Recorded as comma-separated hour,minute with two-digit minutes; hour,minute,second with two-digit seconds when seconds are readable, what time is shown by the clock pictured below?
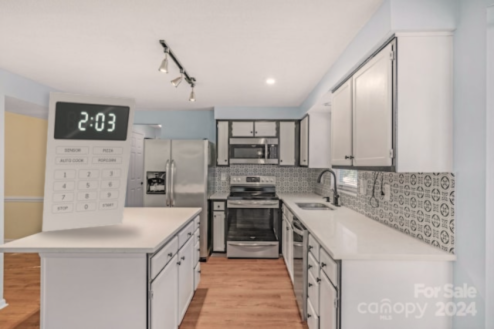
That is 2,03
